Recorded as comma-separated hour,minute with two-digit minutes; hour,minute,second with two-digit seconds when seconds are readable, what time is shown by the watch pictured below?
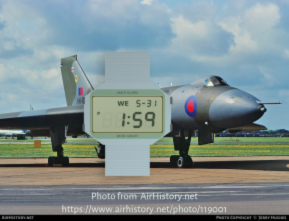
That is 1,59
